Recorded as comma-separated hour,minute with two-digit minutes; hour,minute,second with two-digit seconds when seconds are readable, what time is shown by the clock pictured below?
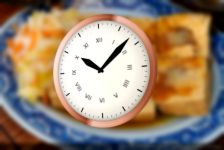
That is 10,08
